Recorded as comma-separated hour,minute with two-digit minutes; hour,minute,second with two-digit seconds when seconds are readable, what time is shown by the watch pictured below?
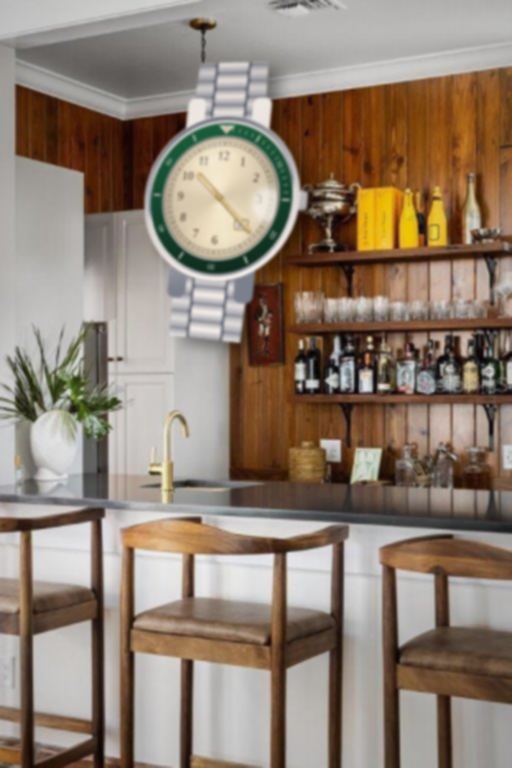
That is 10,22
